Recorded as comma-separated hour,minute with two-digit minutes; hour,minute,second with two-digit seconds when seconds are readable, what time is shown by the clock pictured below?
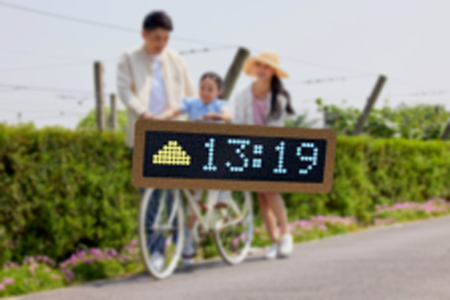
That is 13,19
